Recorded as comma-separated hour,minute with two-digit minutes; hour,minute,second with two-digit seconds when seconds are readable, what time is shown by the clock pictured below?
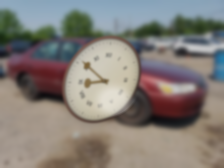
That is 8,51
